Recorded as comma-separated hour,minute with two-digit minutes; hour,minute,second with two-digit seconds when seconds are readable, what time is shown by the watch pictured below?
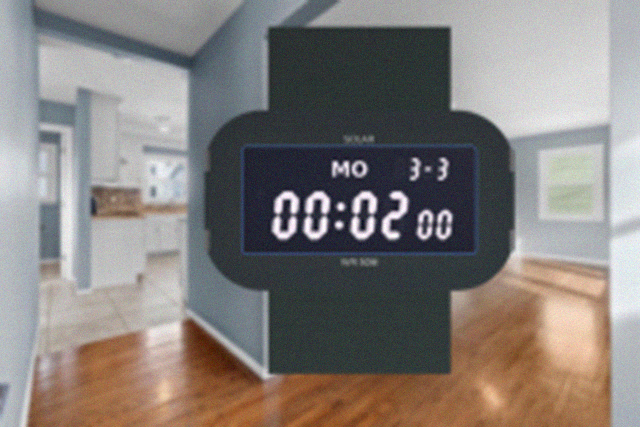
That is 0,02,00
